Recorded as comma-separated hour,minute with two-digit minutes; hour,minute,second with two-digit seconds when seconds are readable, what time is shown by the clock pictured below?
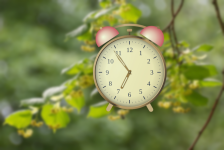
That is 6,54
